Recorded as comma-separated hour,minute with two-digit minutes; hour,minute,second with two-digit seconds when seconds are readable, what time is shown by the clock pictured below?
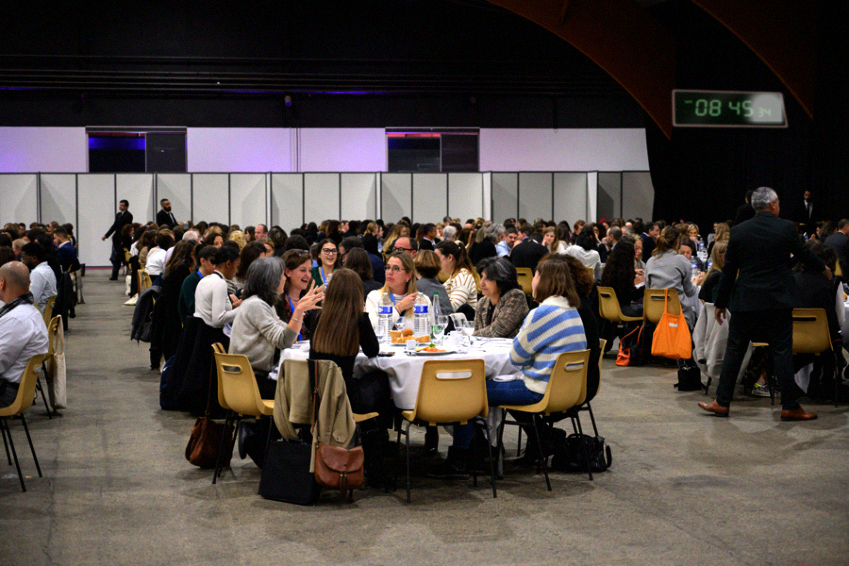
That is 8,45
